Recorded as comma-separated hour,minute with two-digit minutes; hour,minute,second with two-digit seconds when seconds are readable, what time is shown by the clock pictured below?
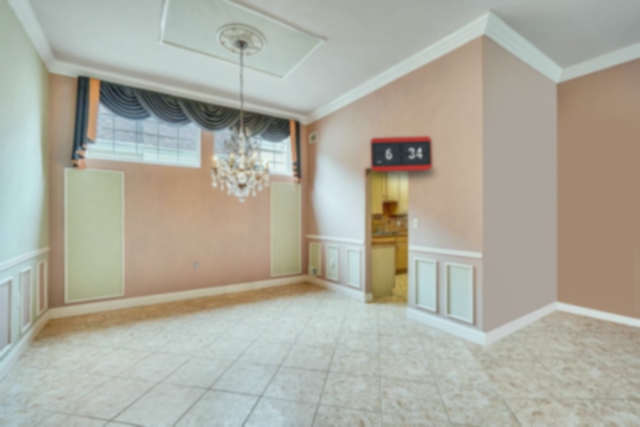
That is 6,34
